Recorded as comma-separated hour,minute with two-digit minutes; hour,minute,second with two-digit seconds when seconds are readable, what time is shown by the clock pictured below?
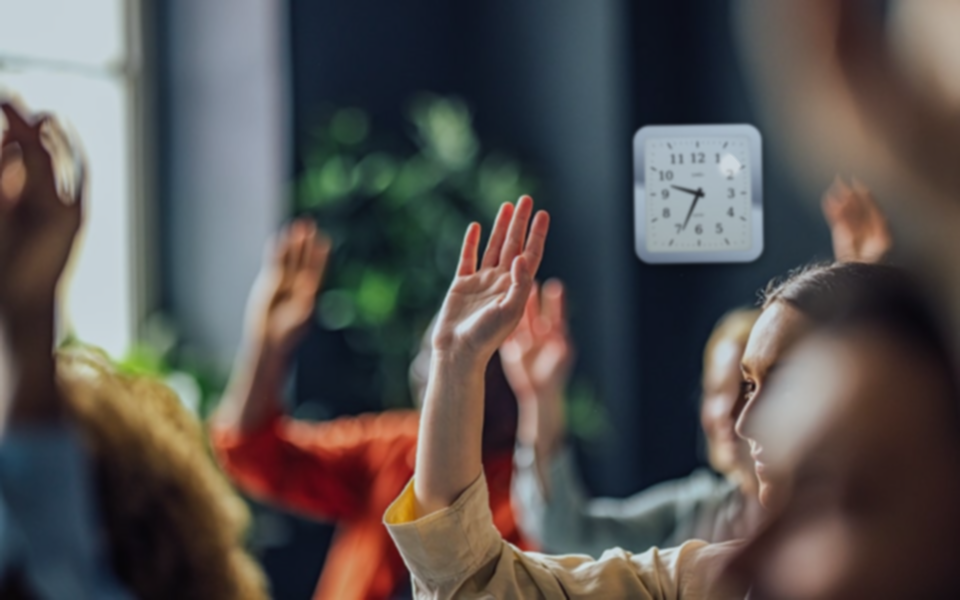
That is 9,34
